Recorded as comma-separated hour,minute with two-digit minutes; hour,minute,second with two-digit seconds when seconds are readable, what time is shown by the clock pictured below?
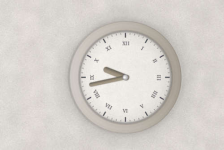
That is 9,43
